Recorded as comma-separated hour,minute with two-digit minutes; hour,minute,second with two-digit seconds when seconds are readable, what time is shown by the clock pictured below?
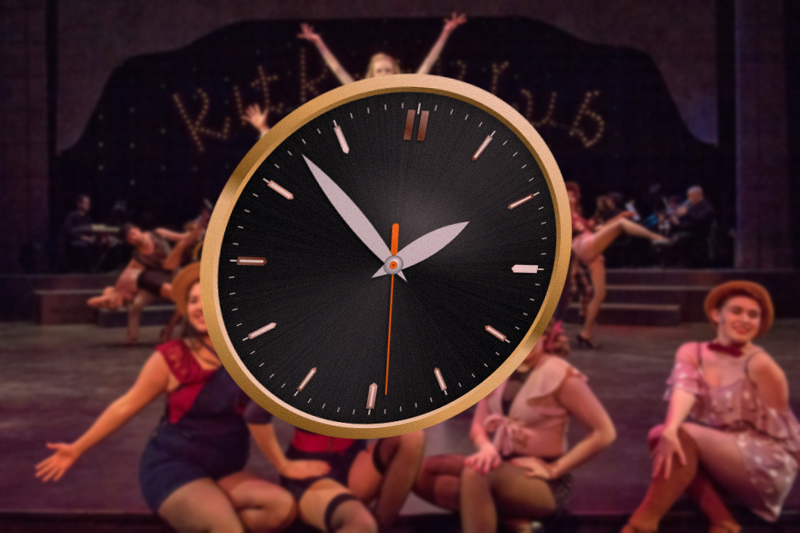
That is 1,52,29
